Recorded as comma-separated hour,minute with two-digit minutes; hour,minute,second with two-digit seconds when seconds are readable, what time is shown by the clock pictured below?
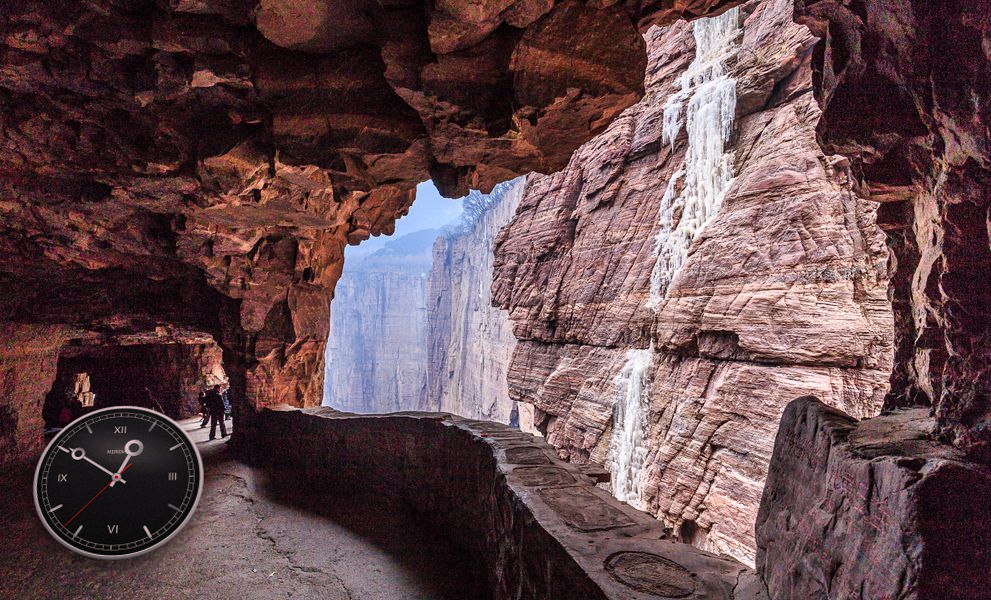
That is 12,50,37
